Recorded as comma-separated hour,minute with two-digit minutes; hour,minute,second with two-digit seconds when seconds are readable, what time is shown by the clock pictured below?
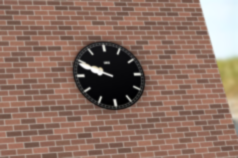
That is 9,49
